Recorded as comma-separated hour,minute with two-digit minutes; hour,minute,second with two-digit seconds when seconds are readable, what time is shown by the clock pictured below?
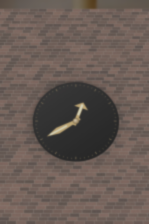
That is 12,40
